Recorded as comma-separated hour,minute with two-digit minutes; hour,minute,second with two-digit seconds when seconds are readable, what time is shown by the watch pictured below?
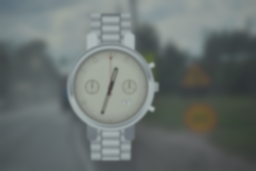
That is 12,33
